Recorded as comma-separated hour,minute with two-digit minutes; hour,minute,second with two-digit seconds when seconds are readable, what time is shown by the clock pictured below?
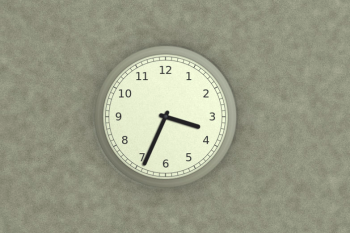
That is 3,34
